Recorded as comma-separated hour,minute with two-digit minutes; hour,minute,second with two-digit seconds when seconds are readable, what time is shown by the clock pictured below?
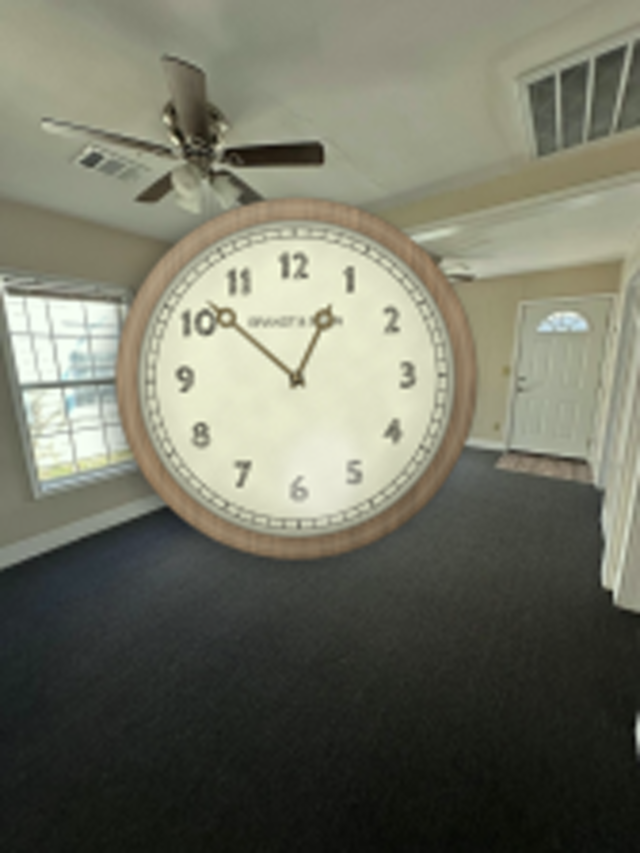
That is 12,52
